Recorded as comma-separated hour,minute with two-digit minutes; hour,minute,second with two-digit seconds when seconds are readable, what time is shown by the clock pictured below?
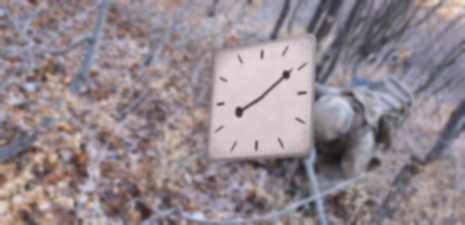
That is 8,09
